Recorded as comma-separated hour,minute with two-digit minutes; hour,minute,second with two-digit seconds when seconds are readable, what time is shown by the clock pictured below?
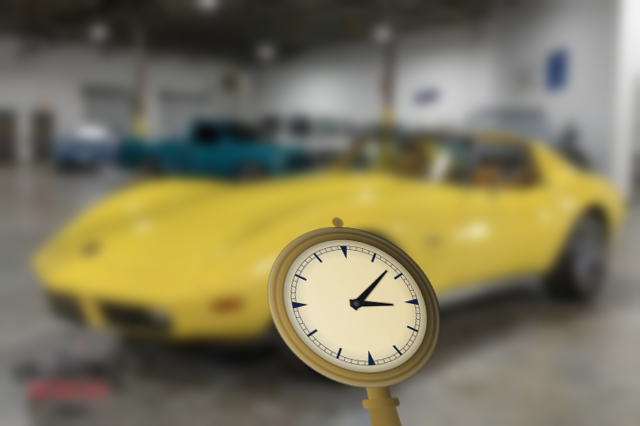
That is 3,08
